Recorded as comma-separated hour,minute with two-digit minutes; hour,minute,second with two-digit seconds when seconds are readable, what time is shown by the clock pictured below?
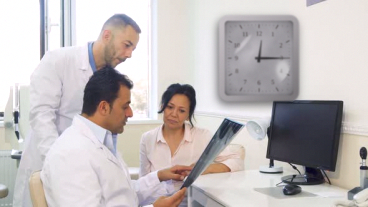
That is 12,15
